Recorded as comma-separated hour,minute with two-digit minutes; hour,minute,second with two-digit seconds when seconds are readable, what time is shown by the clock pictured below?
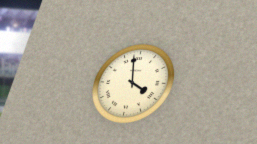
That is 3,58
